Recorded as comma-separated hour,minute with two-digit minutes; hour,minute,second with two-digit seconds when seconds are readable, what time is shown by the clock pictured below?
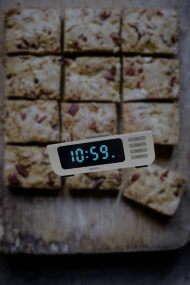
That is 10,59
